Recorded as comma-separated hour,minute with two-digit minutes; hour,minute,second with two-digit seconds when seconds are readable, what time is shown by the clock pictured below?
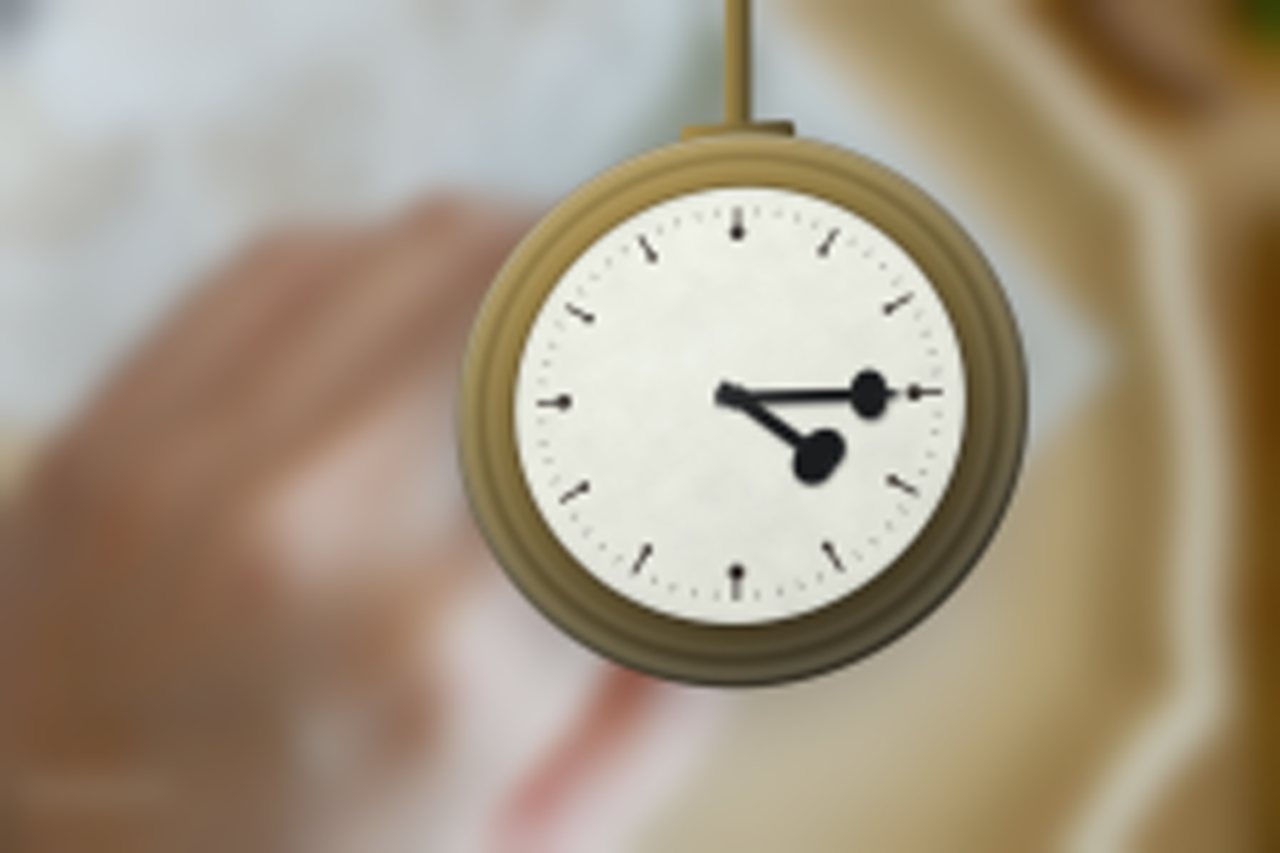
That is 4,15
